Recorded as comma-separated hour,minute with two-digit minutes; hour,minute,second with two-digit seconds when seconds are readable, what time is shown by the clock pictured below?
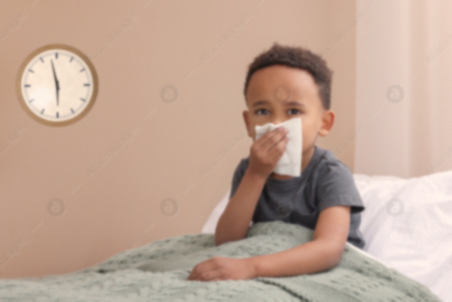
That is 5,58
